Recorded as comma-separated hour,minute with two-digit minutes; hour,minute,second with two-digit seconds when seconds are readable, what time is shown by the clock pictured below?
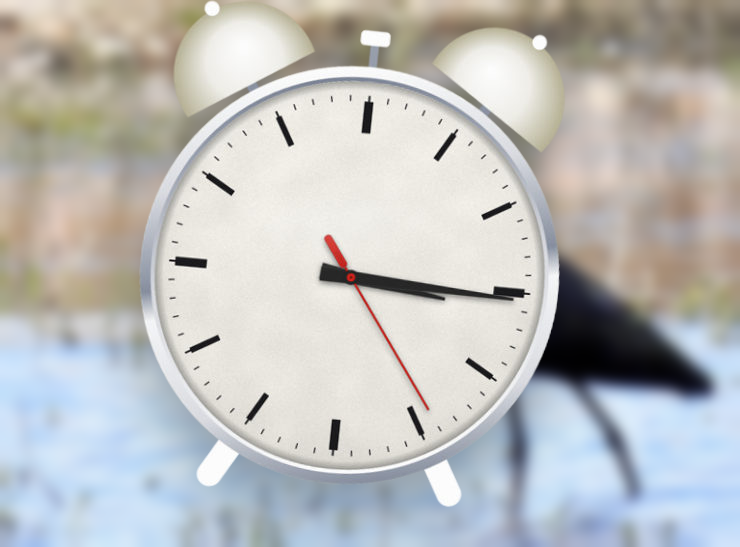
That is 3,15,24
